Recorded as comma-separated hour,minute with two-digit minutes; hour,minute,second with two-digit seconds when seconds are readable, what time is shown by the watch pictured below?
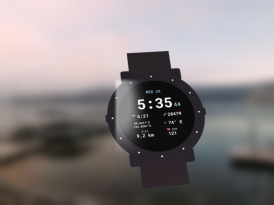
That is 5,35
